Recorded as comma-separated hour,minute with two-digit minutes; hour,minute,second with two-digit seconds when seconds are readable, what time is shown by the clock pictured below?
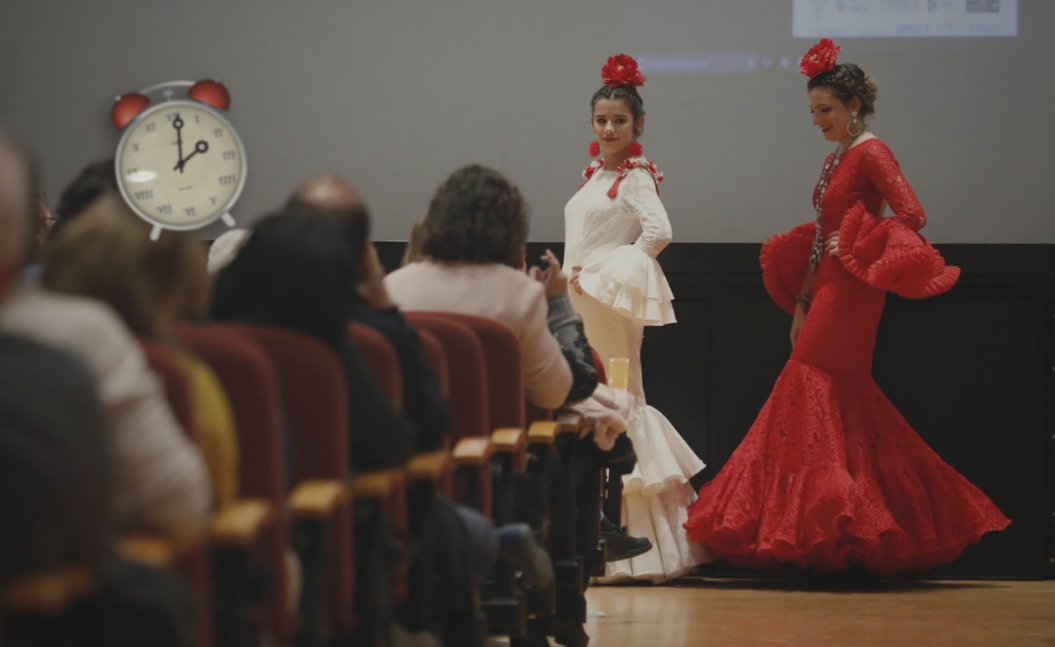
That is 2,01
